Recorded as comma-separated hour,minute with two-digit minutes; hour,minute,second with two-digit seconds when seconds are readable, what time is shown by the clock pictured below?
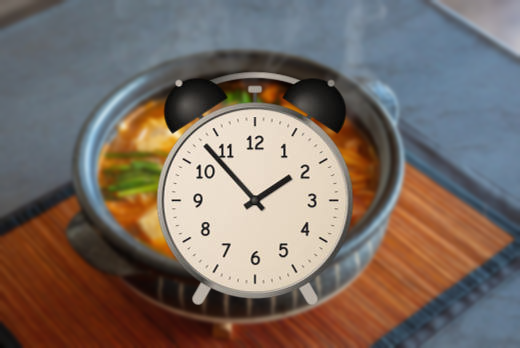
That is 1,53
